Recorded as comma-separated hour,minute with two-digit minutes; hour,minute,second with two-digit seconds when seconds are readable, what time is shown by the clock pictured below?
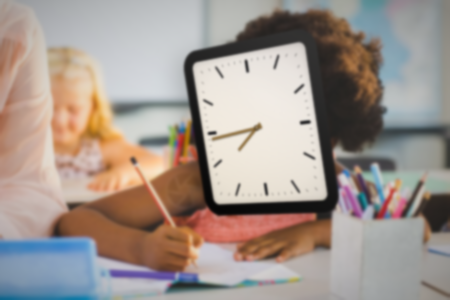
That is 7,44
